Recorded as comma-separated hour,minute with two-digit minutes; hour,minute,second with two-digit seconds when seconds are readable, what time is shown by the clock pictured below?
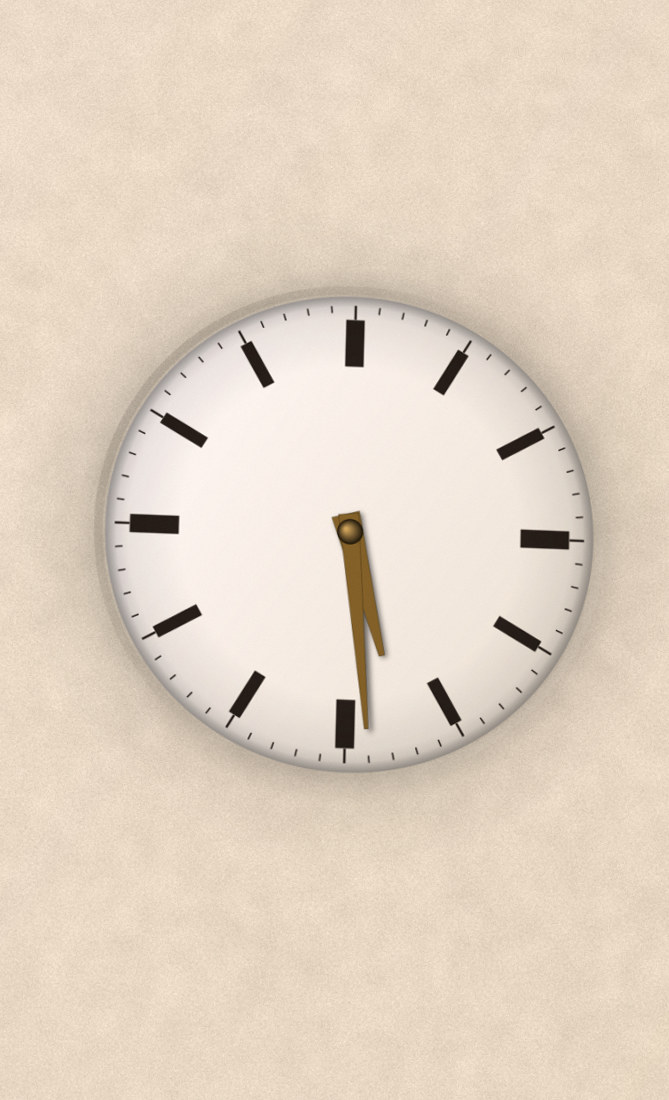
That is 5,29
